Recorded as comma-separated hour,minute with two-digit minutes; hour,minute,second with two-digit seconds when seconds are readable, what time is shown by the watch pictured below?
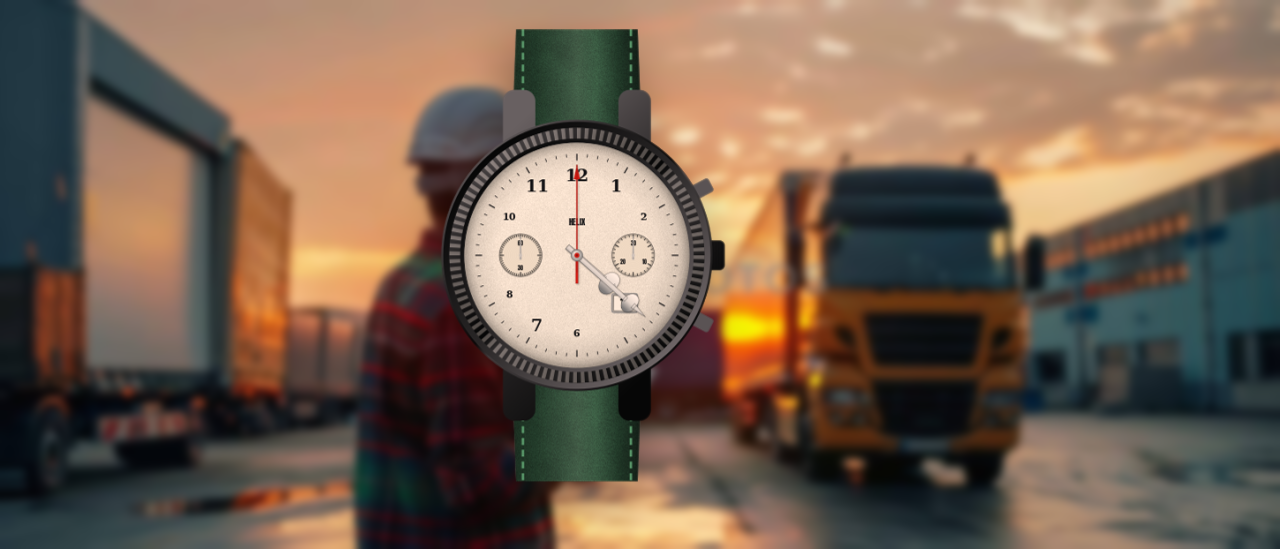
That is 4,22
